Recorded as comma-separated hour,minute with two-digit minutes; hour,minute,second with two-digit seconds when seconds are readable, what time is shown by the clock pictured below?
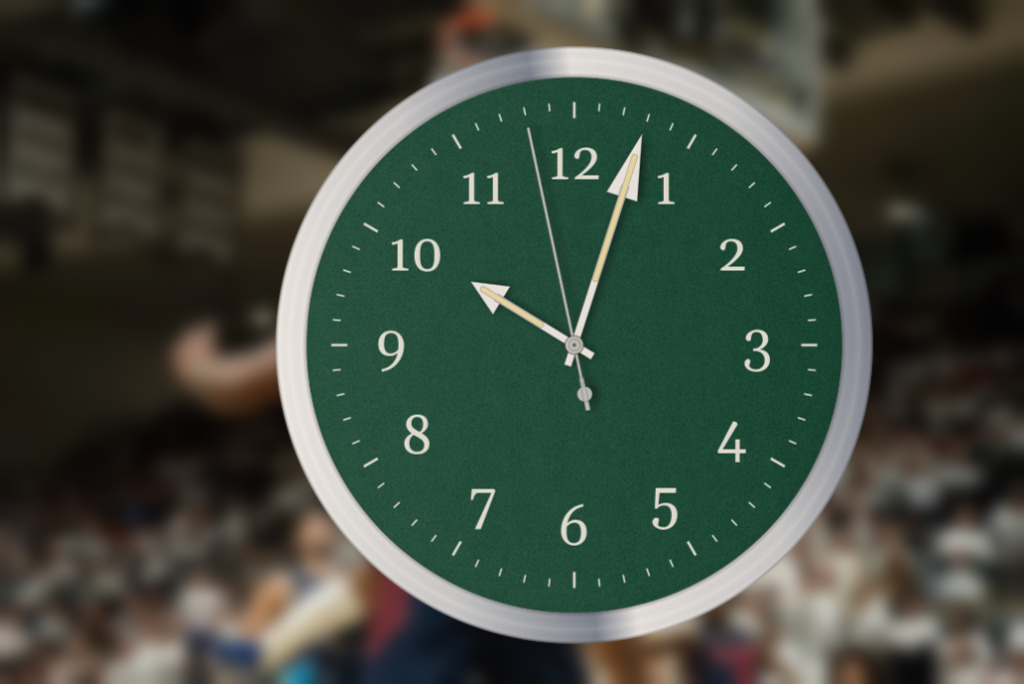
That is 10,02,58
